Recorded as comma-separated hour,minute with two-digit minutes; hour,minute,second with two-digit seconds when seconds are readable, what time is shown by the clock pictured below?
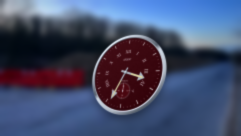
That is 3,34
